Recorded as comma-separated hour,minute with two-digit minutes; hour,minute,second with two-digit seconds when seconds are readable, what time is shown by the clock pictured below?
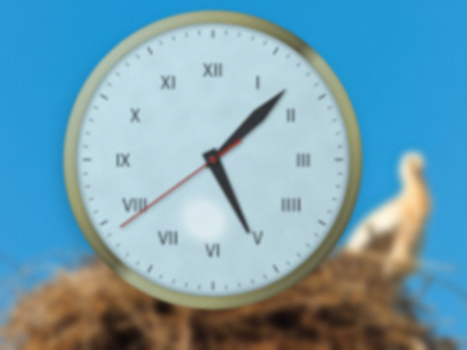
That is 5,07,39
